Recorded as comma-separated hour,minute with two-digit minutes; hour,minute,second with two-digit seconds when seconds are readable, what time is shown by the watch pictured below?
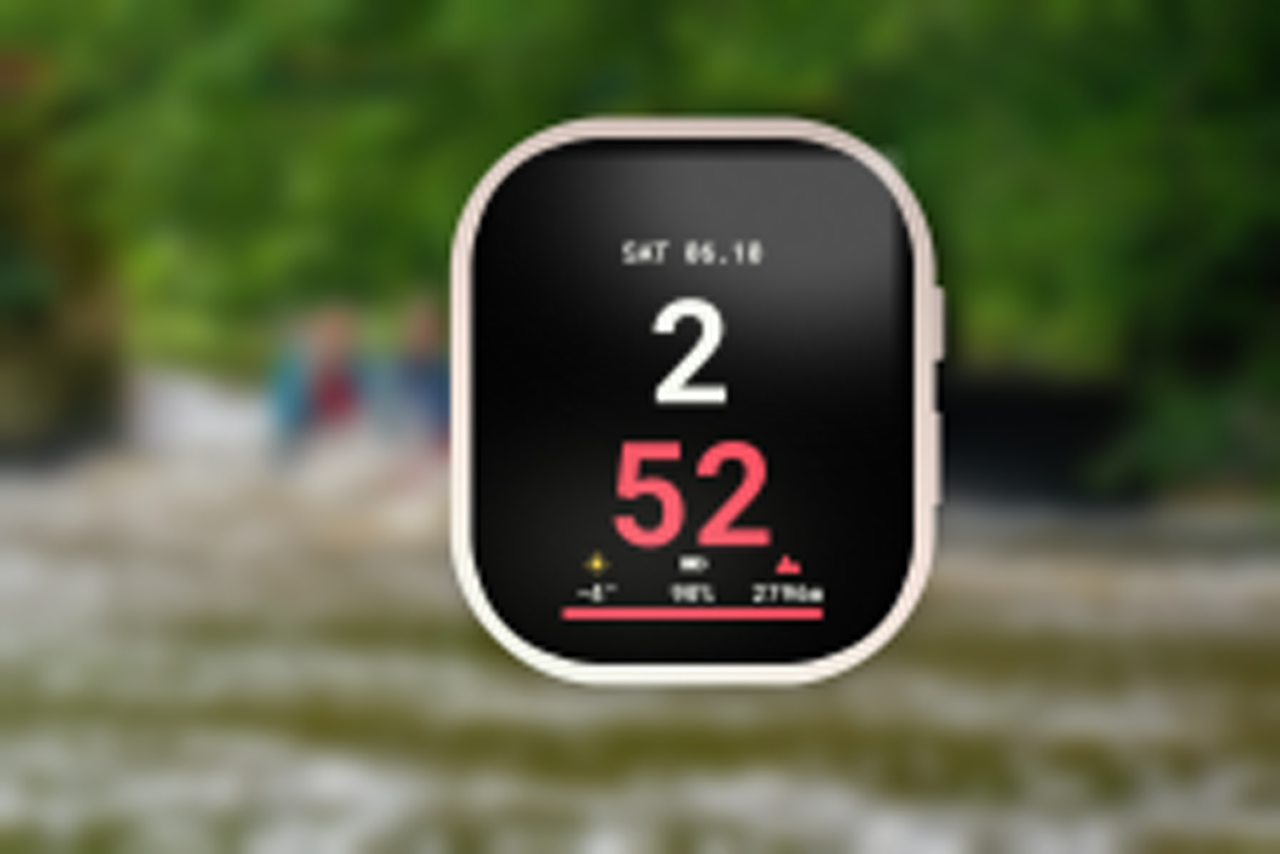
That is 2,52
